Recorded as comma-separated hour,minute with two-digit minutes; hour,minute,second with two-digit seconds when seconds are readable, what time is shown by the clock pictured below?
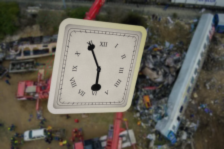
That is 5,55
